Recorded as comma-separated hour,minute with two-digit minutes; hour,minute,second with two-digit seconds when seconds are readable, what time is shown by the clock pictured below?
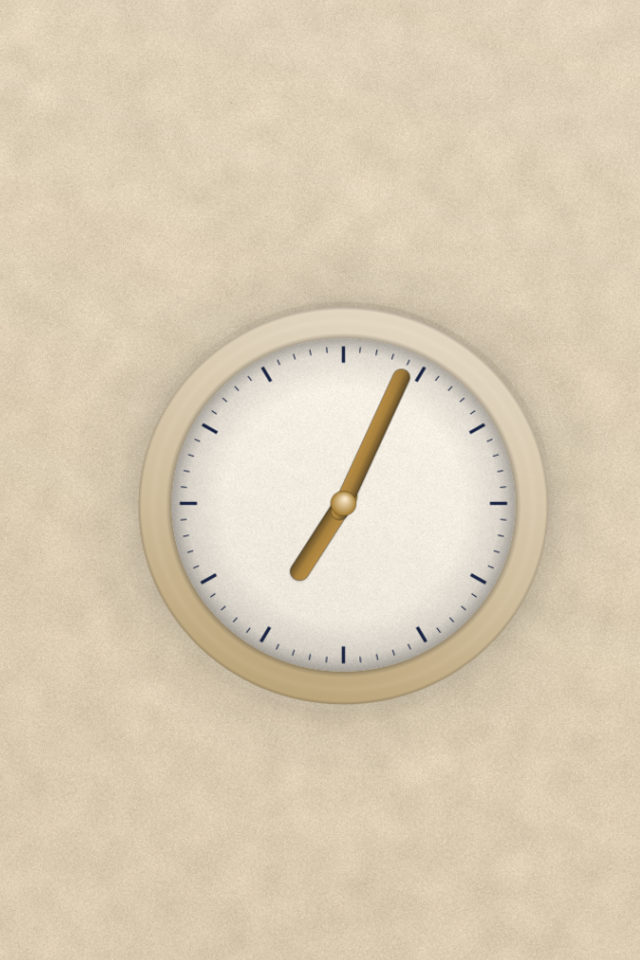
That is 7,04
